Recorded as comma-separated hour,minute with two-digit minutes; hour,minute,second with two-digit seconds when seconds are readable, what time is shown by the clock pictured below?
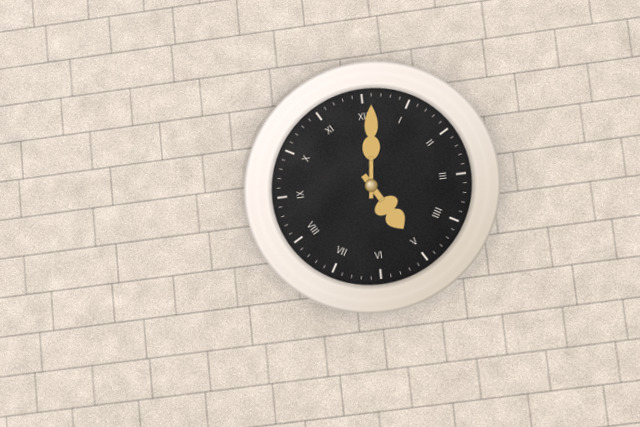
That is 5,01
